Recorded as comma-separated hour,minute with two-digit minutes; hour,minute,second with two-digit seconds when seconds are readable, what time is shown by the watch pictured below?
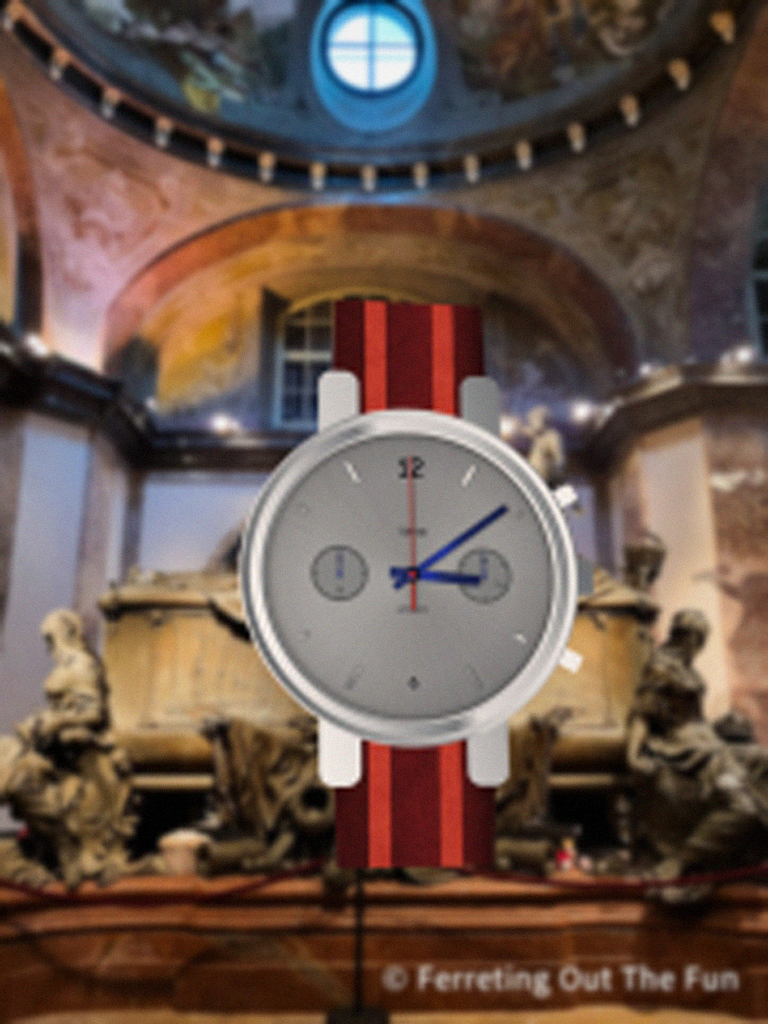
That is 3,09
